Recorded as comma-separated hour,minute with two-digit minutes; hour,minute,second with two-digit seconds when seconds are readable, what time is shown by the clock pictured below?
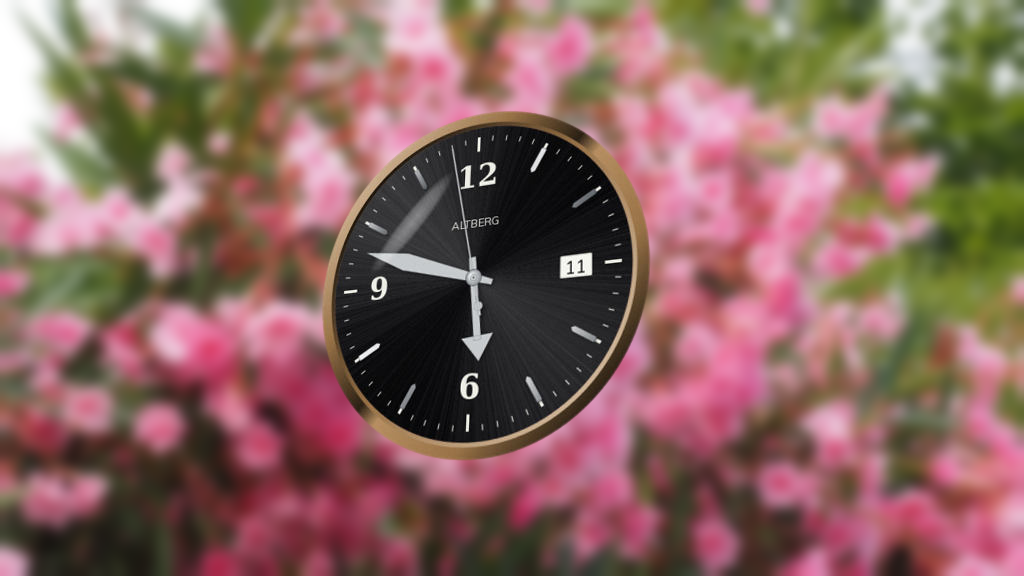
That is 5,47,58
